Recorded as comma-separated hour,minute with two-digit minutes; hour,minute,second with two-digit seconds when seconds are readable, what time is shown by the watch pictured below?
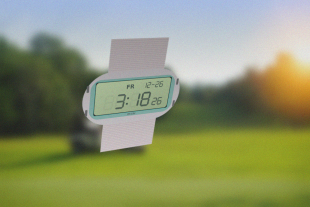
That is 3,18,26
